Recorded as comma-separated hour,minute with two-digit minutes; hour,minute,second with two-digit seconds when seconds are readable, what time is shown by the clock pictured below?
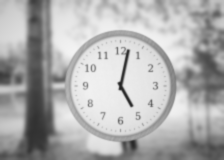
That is 5,02
